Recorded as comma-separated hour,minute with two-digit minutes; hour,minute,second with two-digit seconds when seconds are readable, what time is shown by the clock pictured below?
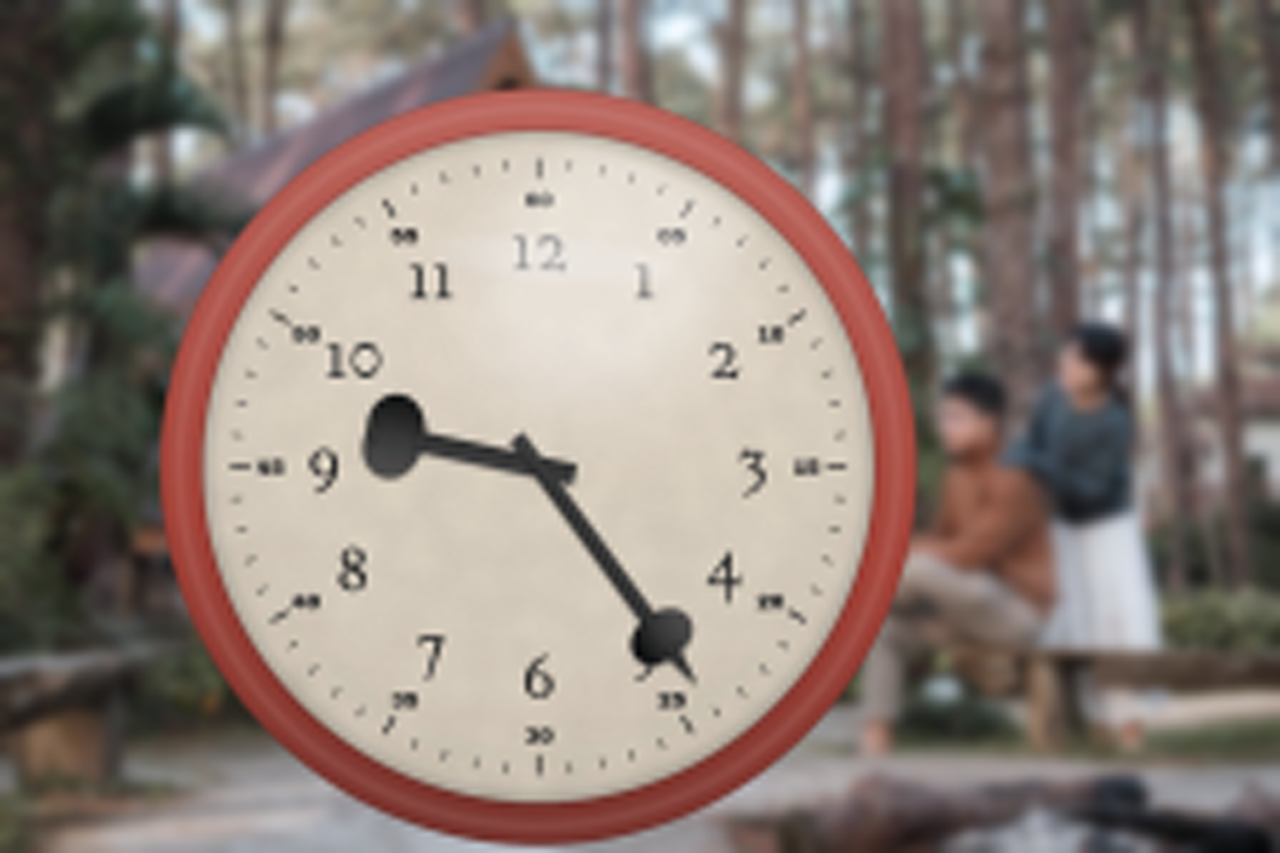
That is 9,24
